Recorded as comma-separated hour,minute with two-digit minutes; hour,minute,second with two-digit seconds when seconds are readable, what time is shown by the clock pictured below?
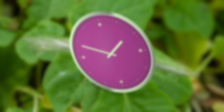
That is 1,49
